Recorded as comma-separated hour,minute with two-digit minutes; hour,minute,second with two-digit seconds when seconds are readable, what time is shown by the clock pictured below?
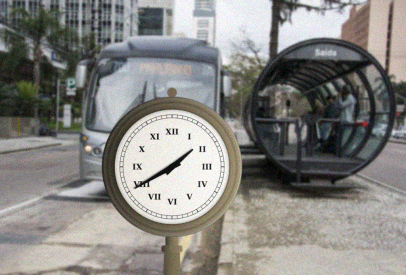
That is 1,40
